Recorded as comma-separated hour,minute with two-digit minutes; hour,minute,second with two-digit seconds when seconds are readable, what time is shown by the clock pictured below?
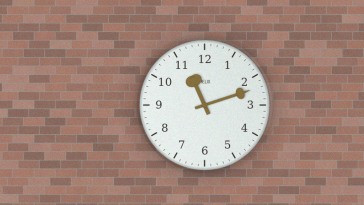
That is 11,12
